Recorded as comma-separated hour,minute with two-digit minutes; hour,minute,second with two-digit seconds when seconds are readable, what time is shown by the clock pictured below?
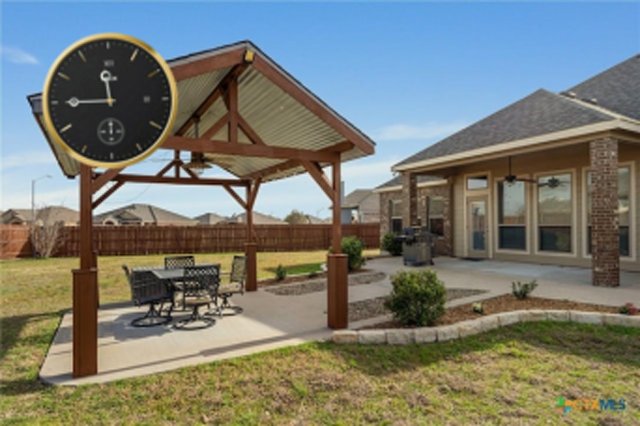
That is 11,45
